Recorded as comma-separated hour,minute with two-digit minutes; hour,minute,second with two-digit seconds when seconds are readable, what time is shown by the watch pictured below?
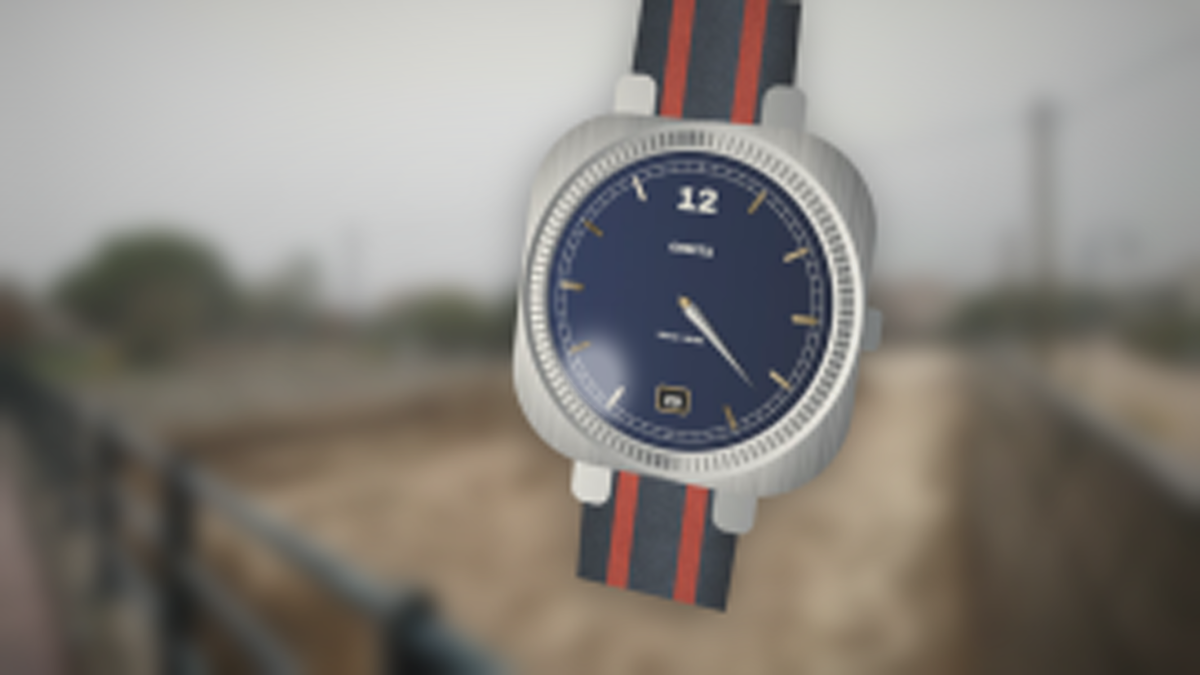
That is 4,22
